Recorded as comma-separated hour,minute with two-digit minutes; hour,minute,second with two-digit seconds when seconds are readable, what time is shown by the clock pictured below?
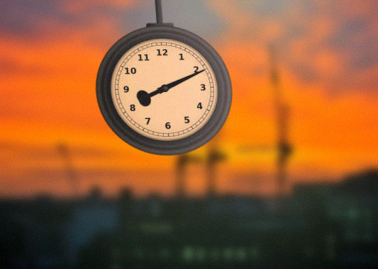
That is 8,11
